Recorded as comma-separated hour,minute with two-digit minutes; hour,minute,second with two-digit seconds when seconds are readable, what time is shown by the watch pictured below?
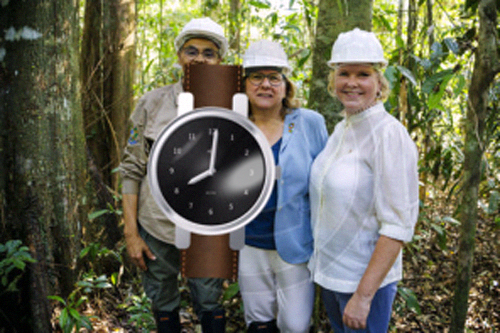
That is 8,01
